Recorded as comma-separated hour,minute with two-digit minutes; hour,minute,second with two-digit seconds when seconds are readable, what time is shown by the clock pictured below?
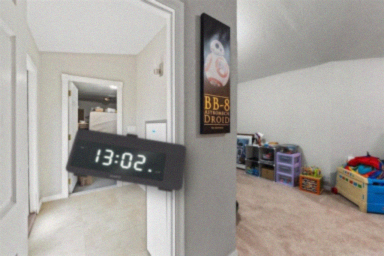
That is 13,02
